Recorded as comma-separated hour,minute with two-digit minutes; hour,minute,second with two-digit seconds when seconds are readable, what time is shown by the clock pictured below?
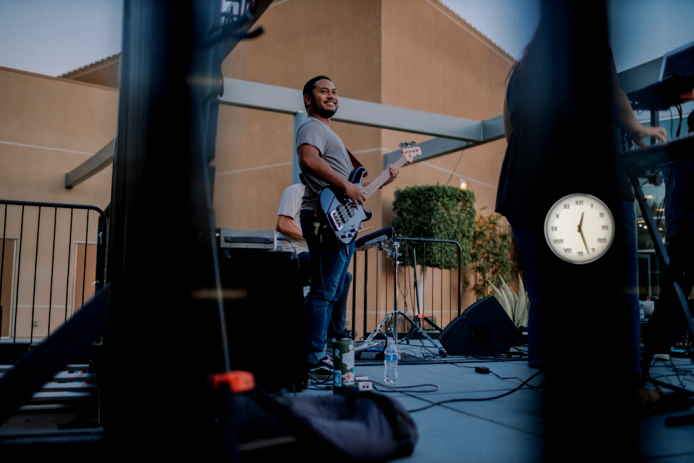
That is 12,27
